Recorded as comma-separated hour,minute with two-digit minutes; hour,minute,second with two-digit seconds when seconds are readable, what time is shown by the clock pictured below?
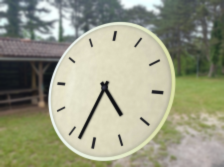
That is 4,33
